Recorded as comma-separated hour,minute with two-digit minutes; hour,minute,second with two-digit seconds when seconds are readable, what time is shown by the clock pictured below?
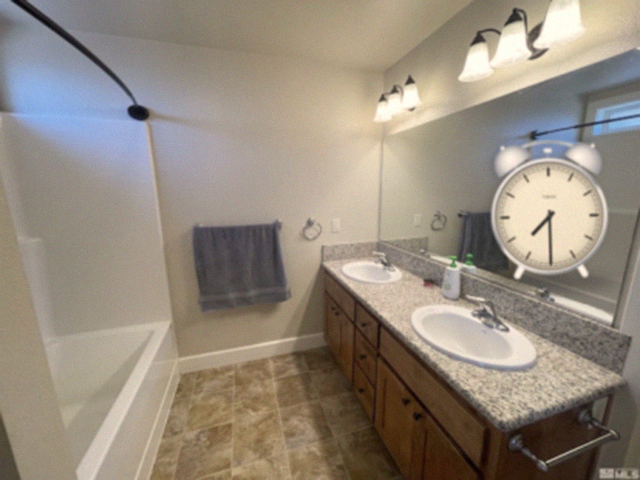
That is 7,30
